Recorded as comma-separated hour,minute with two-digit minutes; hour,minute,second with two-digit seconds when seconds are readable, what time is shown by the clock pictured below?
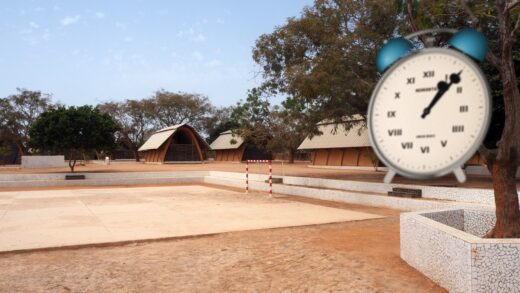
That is 1,07
